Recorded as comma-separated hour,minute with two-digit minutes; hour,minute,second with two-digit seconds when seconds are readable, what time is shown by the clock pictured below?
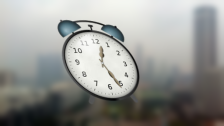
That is 12,26
